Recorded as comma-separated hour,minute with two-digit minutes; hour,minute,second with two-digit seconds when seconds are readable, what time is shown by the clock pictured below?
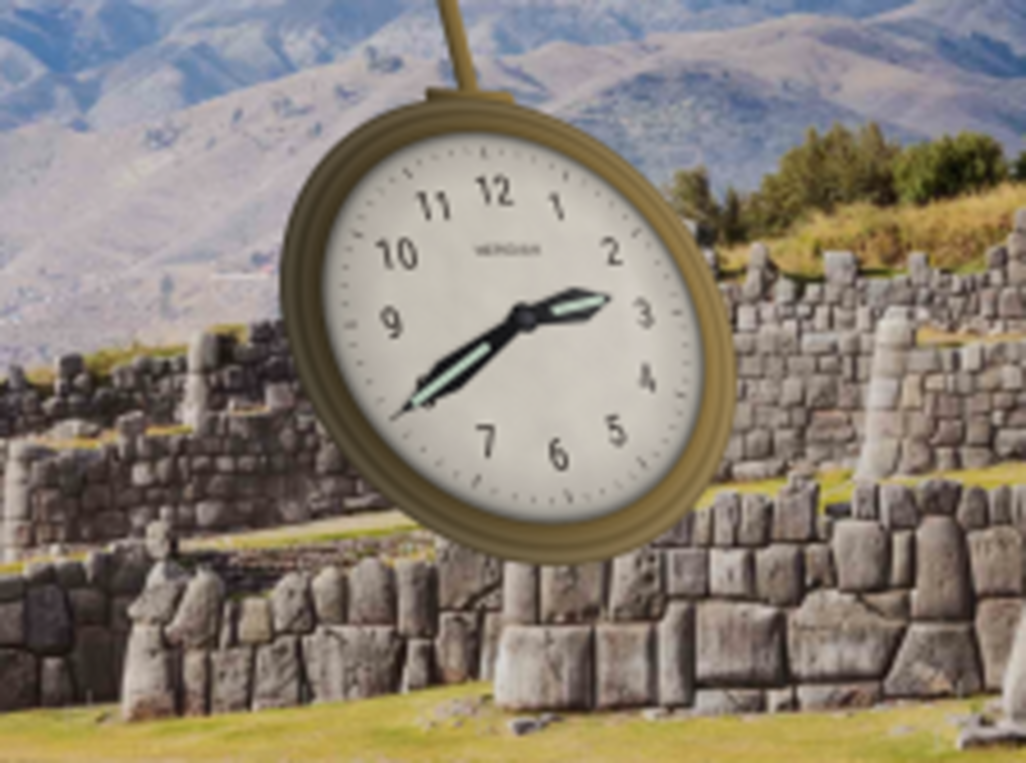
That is 2,40
